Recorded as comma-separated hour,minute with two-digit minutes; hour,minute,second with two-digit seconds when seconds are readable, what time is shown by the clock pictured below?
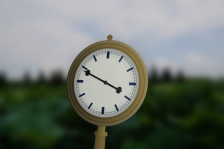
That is 3,49
